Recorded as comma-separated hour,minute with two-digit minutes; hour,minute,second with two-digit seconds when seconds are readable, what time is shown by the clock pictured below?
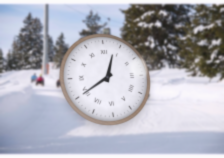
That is 12,40
